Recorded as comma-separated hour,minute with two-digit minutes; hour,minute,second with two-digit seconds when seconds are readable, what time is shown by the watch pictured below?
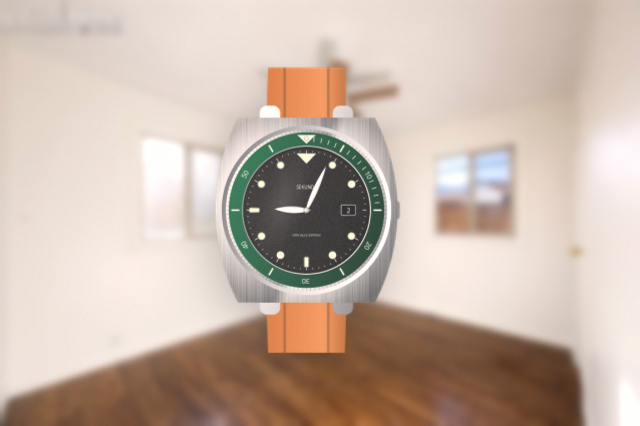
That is 9,04
